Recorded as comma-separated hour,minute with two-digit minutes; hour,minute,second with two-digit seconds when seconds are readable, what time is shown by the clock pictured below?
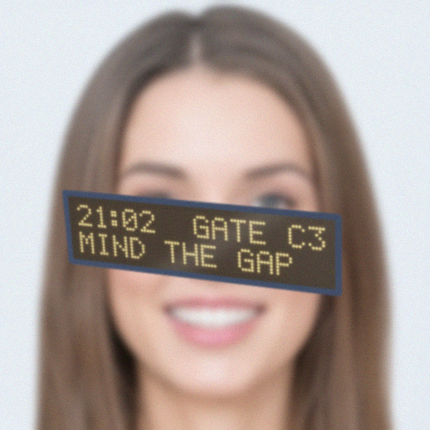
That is 21,02
